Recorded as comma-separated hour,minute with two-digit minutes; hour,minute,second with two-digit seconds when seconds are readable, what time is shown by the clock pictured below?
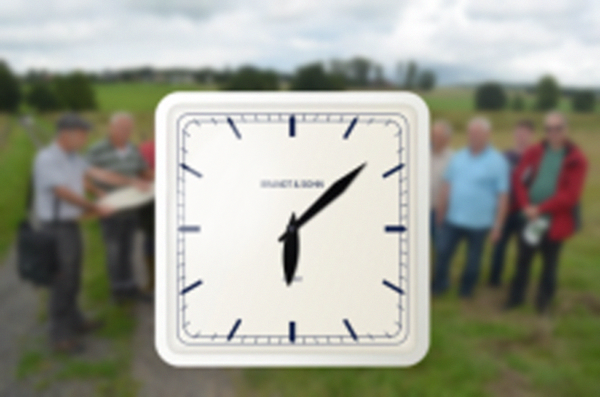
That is 6,08
